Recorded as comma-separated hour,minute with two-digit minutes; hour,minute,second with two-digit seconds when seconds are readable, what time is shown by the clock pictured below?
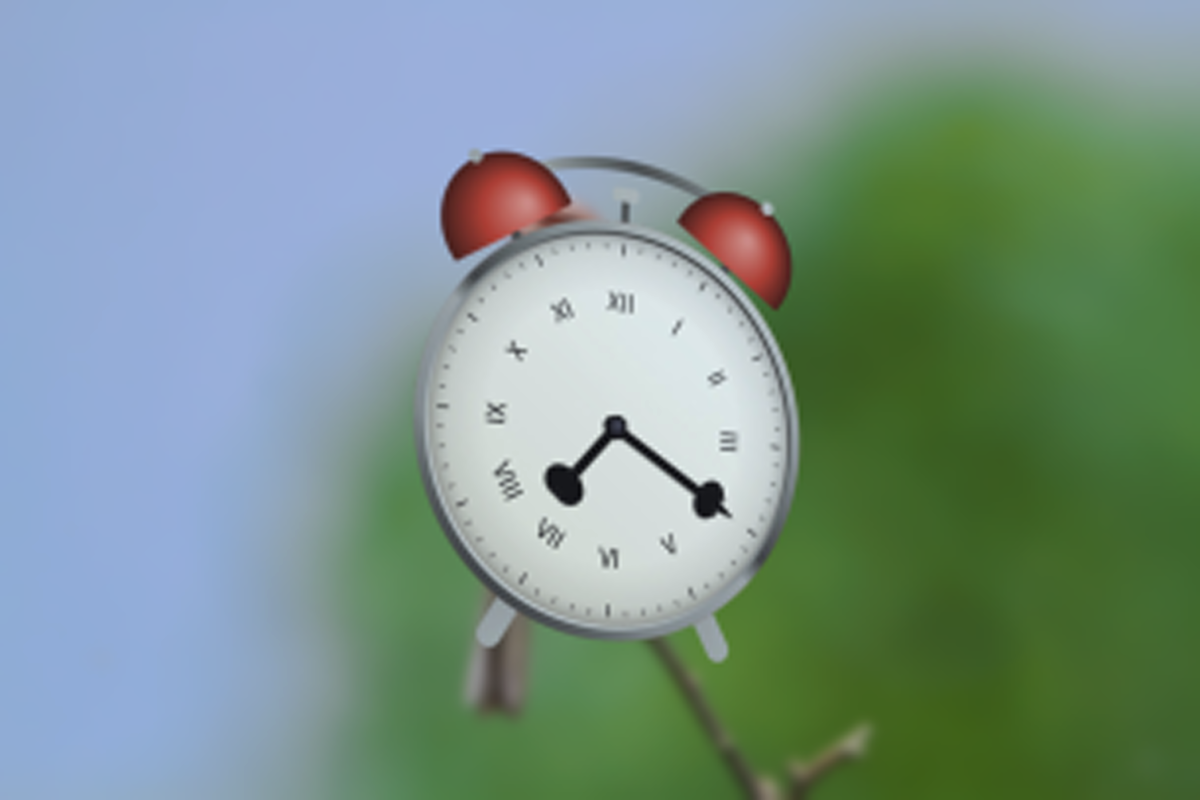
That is 7,20
